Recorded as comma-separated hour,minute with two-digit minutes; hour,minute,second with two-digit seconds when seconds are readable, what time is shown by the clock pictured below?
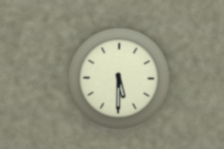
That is 5,30
